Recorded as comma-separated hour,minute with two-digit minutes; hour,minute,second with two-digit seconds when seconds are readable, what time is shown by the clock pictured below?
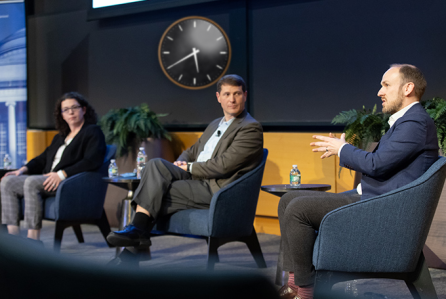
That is 5,40
